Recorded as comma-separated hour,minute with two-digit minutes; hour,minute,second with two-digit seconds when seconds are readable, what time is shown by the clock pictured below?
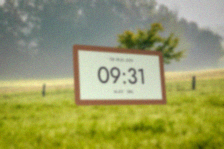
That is 9,31
